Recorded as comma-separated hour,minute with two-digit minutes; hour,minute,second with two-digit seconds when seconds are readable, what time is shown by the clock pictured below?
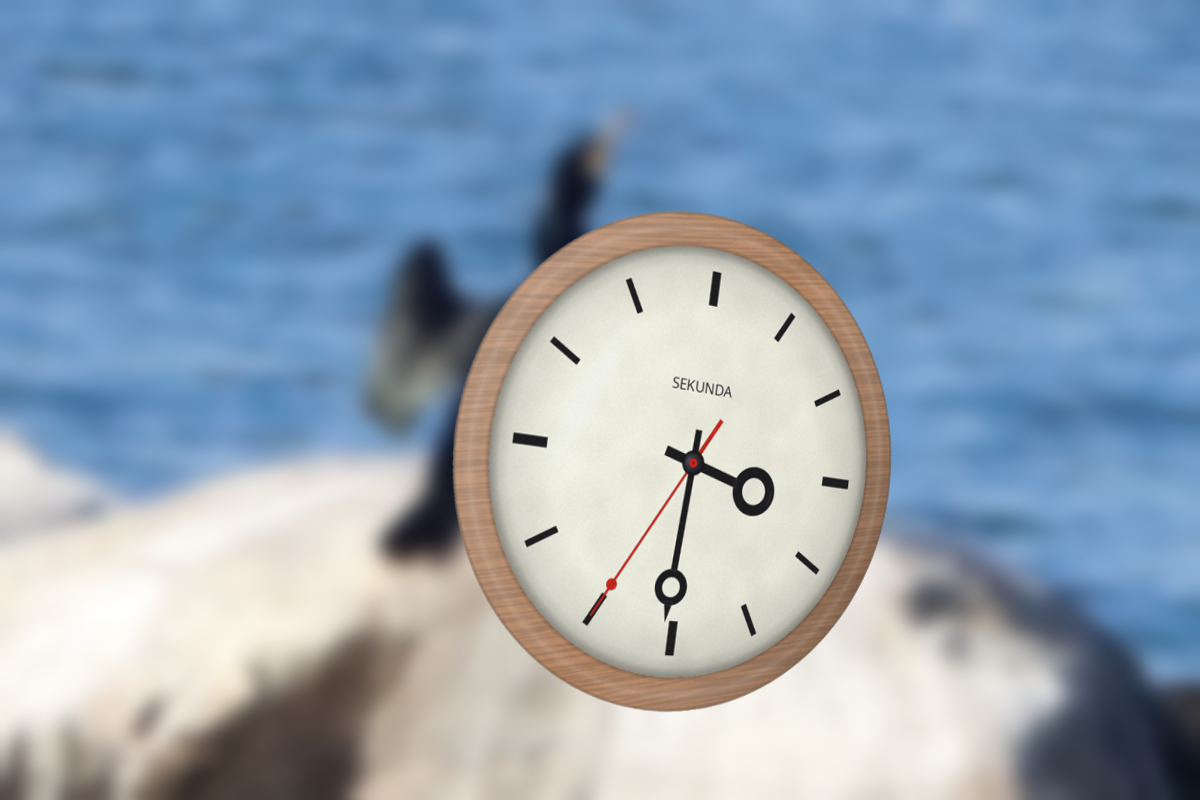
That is 3,30,35
